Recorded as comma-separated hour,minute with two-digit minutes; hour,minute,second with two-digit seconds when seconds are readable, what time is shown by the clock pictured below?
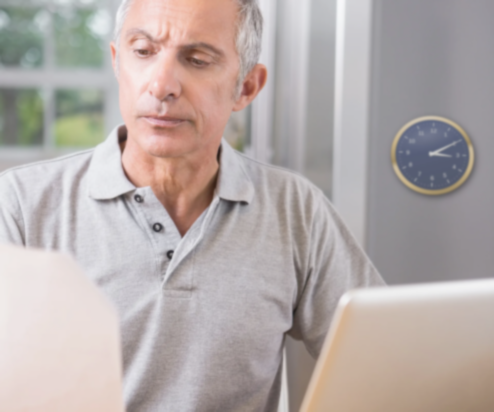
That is 3,10
